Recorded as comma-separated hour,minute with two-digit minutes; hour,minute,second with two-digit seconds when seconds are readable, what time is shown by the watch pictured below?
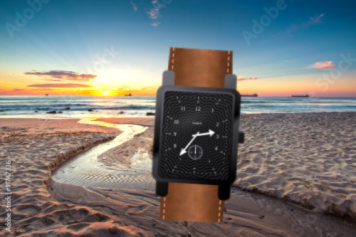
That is 2,36
